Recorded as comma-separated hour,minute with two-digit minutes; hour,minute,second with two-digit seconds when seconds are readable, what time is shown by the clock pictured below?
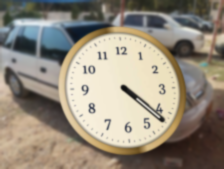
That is 4,22
